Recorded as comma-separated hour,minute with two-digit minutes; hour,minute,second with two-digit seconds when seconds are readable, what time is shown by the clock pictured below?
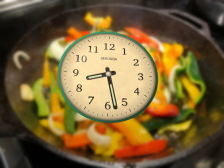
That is 8,28
